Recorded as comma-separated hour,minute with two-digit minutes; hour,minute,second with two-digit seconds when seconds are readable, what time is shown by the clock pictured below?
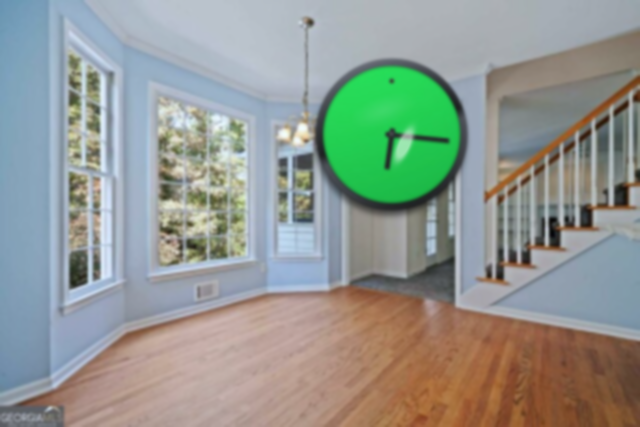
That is 6,16
